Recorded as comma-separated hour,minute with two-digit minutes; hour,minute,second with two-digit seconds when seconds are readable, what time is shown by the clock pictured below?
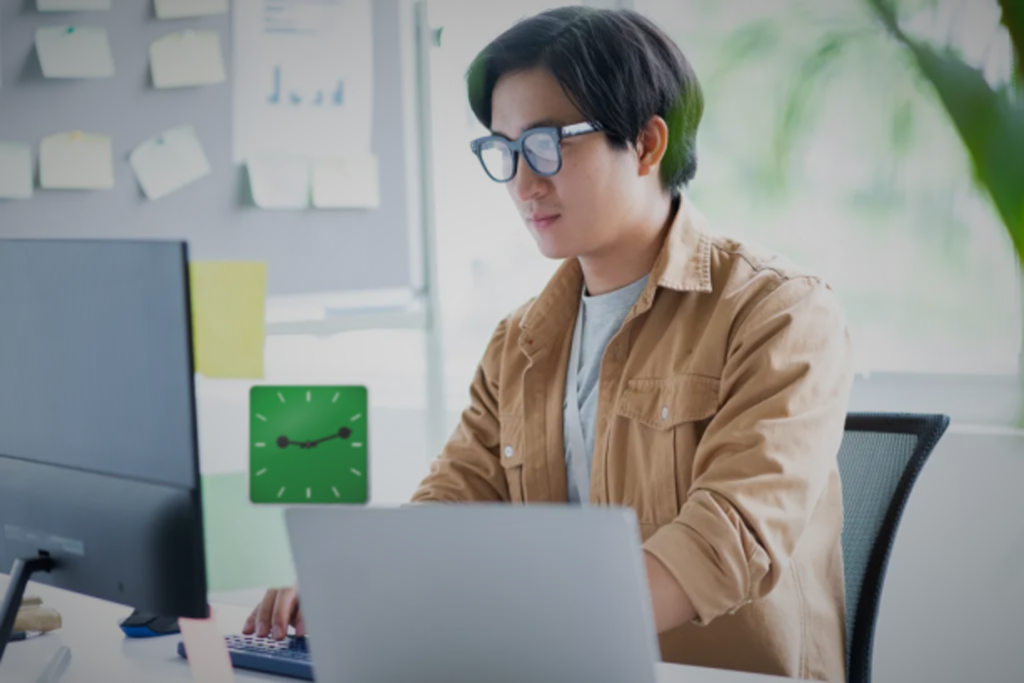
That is 9,12
